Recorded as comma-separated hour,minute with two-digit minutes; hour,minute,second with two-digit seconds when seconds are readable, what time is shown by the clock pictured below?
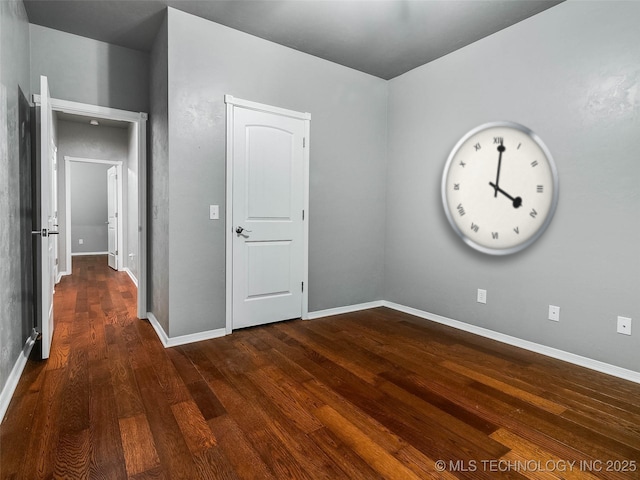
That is 4,01
